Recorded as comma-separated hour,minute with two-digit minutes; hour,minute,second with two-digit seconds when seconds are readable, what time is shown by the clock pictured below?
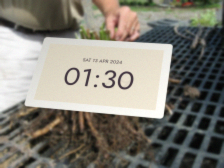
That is 1,30
